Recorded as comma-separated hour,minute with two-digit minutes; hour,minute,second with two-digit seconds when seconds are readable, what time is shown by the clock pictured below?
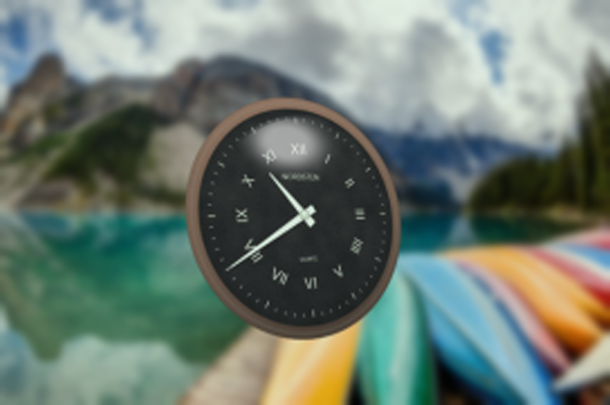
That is 10,40
